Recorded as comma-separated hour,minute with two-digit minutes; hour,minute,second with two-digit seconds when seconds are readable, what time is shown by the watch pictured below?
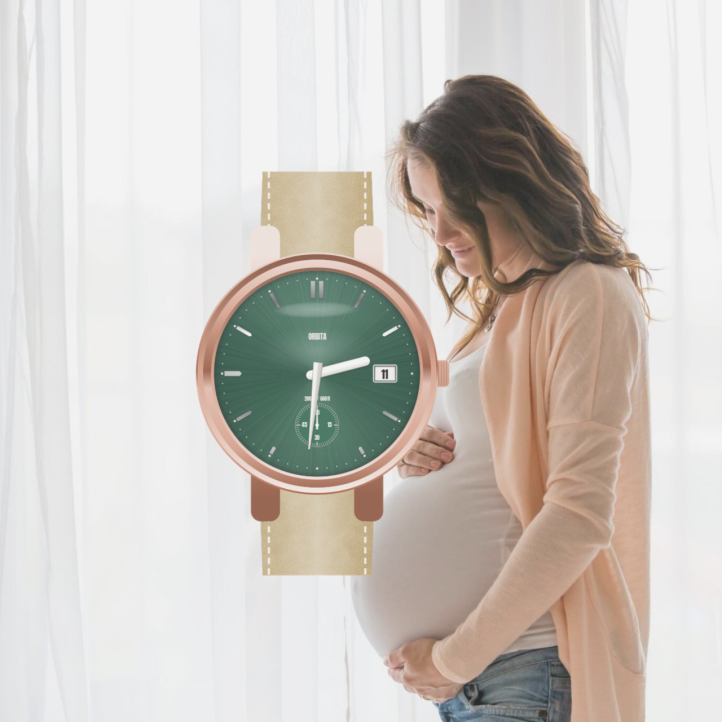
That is 2,31
